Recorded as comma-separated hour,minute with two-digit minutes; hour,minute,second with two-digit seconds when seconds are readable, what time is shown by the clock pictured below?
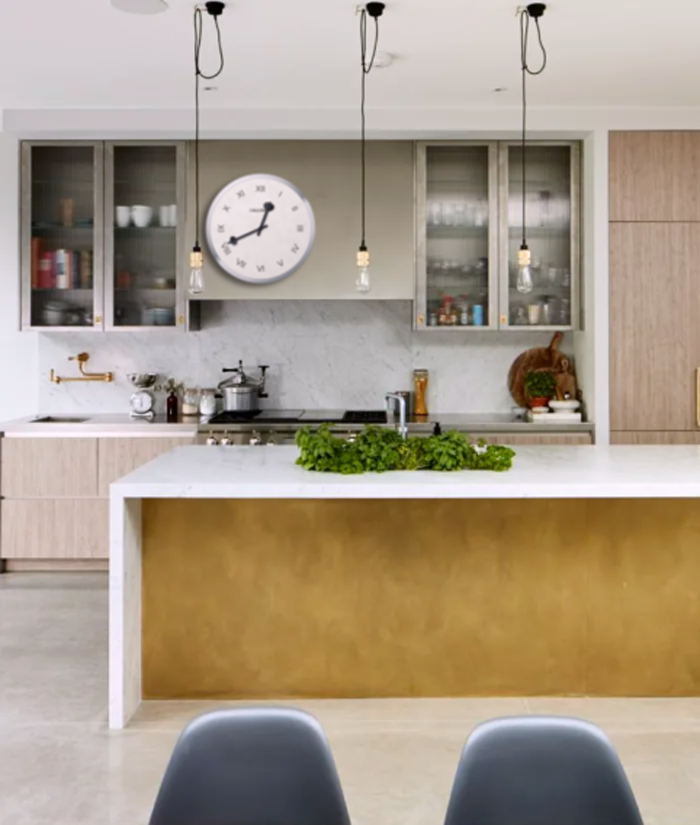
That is 12,41
